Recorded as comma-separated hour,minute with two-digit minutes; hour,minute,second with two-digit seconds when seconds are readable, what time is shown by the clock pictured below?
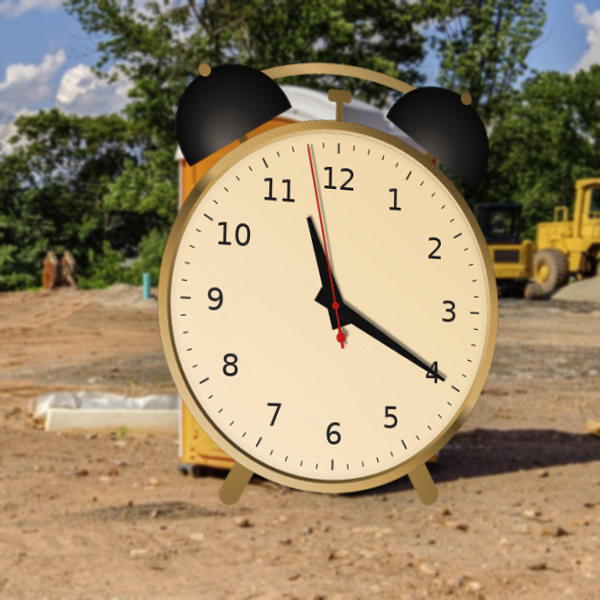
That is 11,19,58
